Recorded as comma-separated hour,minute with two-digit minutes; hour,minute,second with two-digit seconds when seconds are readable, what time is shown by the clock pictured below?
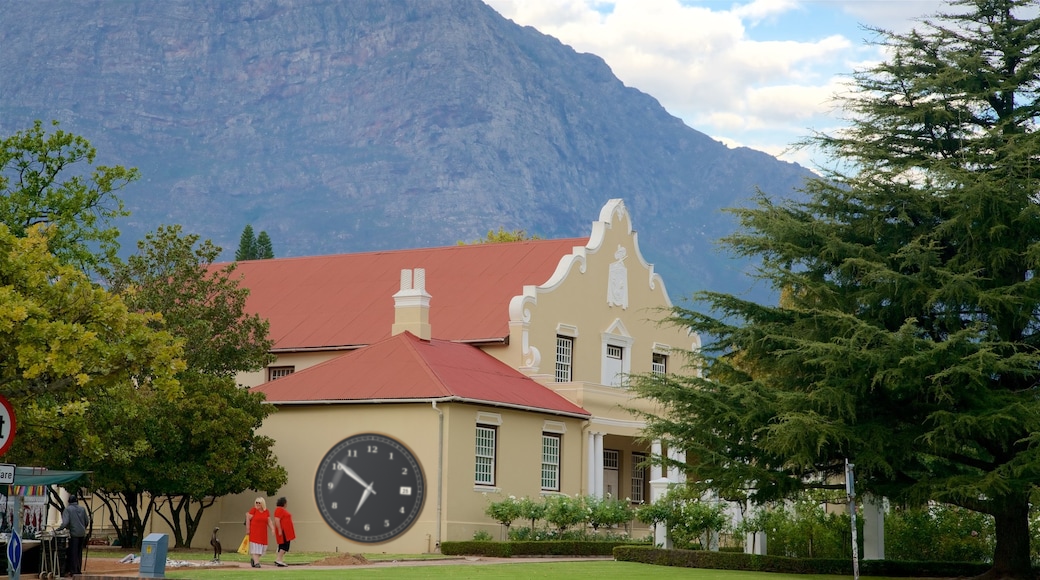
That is 6,51
